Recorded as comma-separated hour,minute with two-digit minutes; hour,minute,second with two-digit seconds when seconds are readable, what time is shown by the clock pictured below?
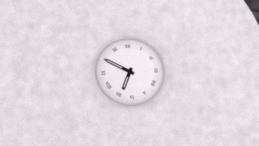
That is 6,50
